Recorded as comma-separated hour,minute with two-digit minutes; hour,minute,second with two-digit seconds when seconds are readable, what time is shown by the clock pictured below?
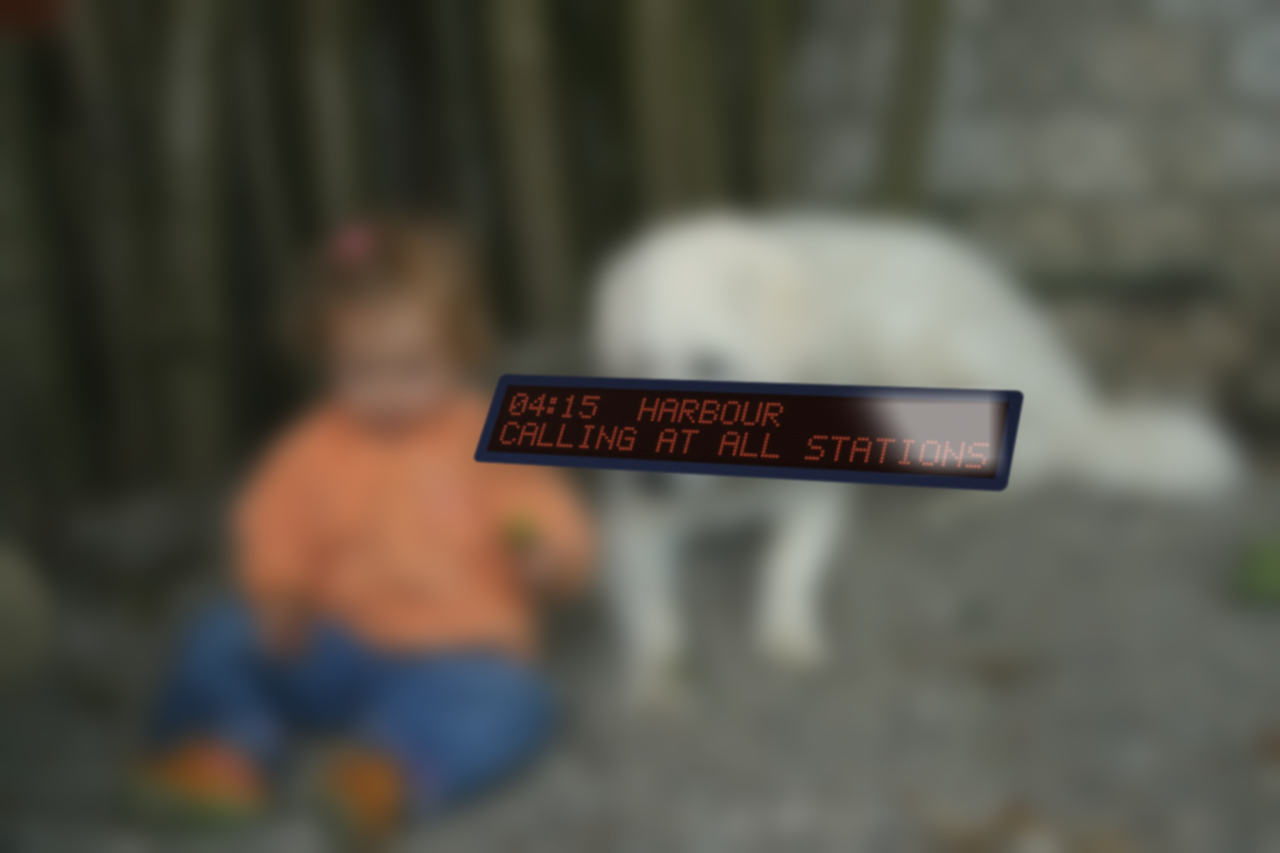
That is 4,15
